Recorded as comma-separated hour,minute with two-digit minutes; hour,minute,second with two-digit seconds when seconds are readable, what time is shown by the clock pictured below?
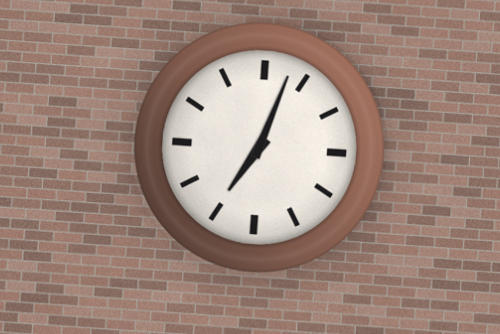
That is 7,03
